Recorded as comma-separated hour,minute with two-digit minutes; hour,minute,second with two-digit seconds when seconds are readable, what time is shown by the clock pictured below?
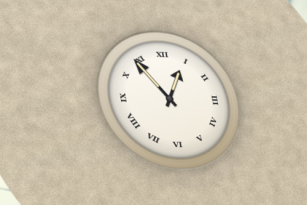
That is 12,54
